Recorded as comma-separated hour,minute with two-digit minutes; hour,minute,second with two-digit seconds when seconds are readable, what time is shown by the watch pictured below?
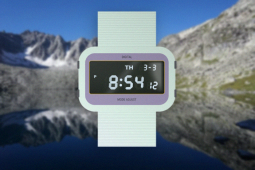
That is 8,54,12
